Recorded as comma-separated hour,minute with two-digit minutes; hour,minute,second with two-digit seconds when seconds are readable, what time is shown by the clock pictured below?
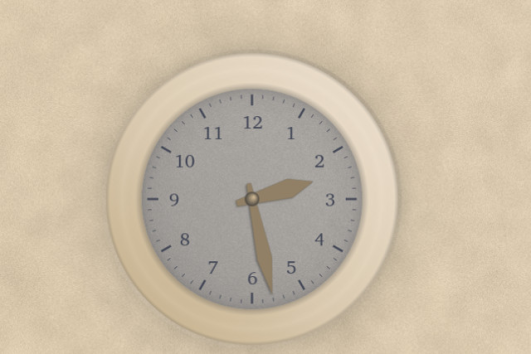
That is 2,28
